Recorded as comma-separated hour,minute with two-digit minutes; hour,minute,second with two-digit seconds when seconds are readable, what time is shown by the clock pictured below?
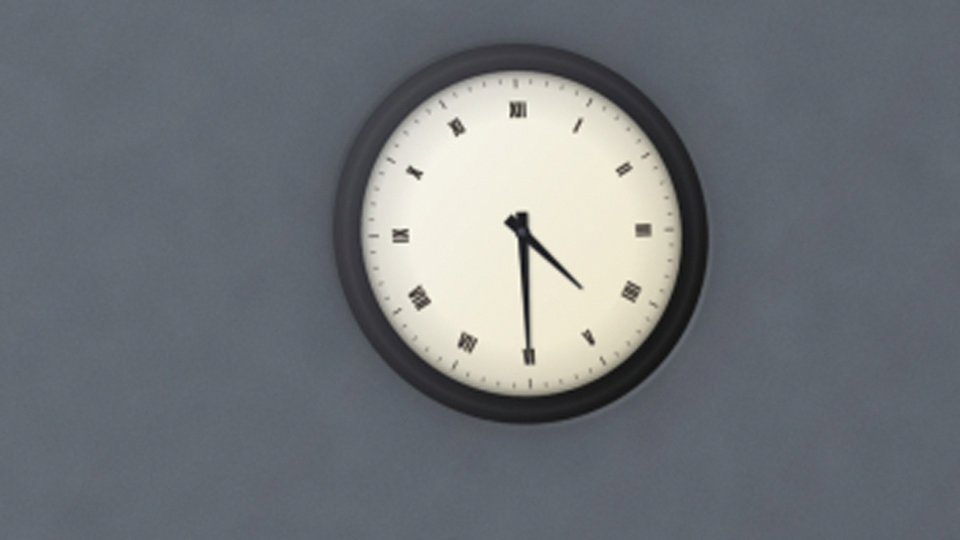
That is 4,30
